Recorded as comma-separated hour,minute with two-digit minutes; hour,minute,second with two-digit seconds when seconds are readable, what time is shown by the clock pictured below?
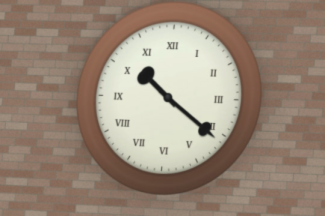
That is 10,21
